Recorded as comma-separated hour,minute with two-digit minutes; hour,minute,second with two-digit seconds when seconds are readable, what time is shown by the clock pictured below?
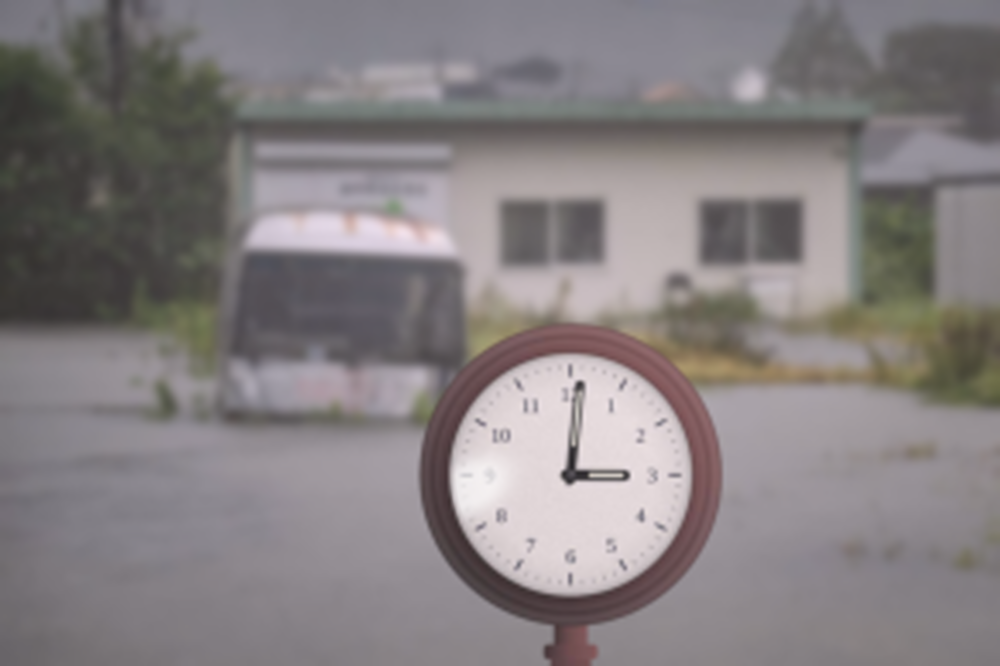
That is 3,01
